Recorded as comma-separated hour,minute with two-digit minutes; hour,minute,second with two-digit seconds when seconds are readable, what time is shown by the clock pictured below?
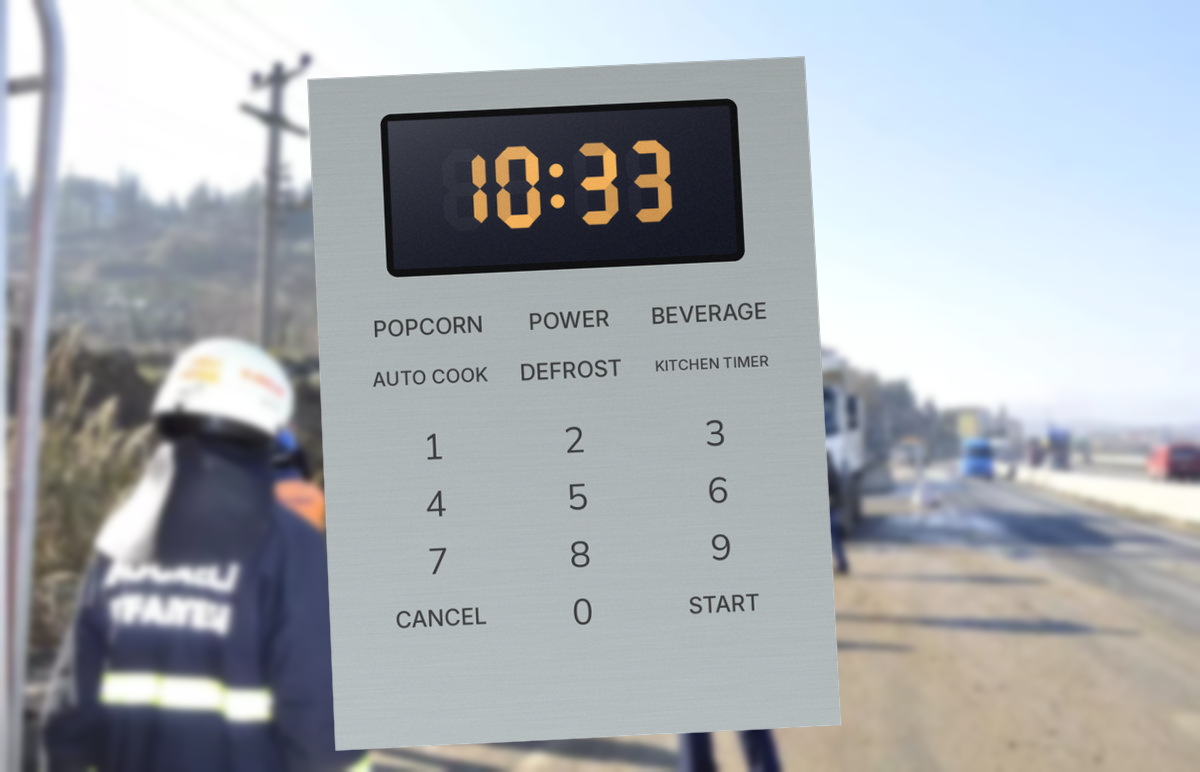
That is 10,33
